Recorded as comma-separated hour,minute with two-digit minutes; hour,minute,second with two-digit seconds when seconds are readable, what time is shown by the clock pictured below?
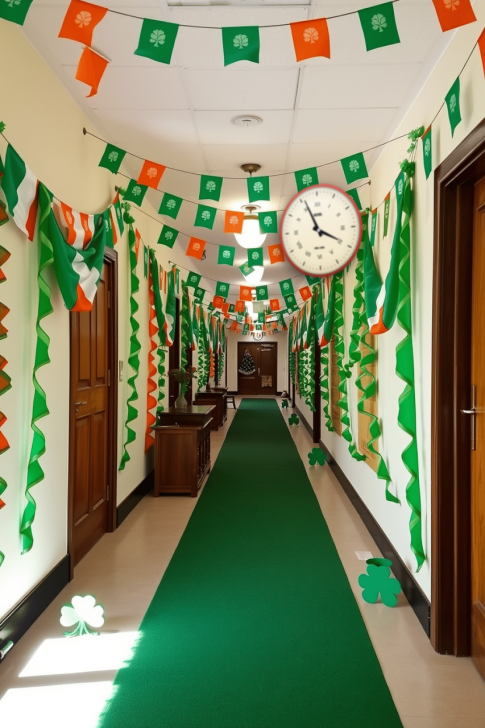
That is 3,56
